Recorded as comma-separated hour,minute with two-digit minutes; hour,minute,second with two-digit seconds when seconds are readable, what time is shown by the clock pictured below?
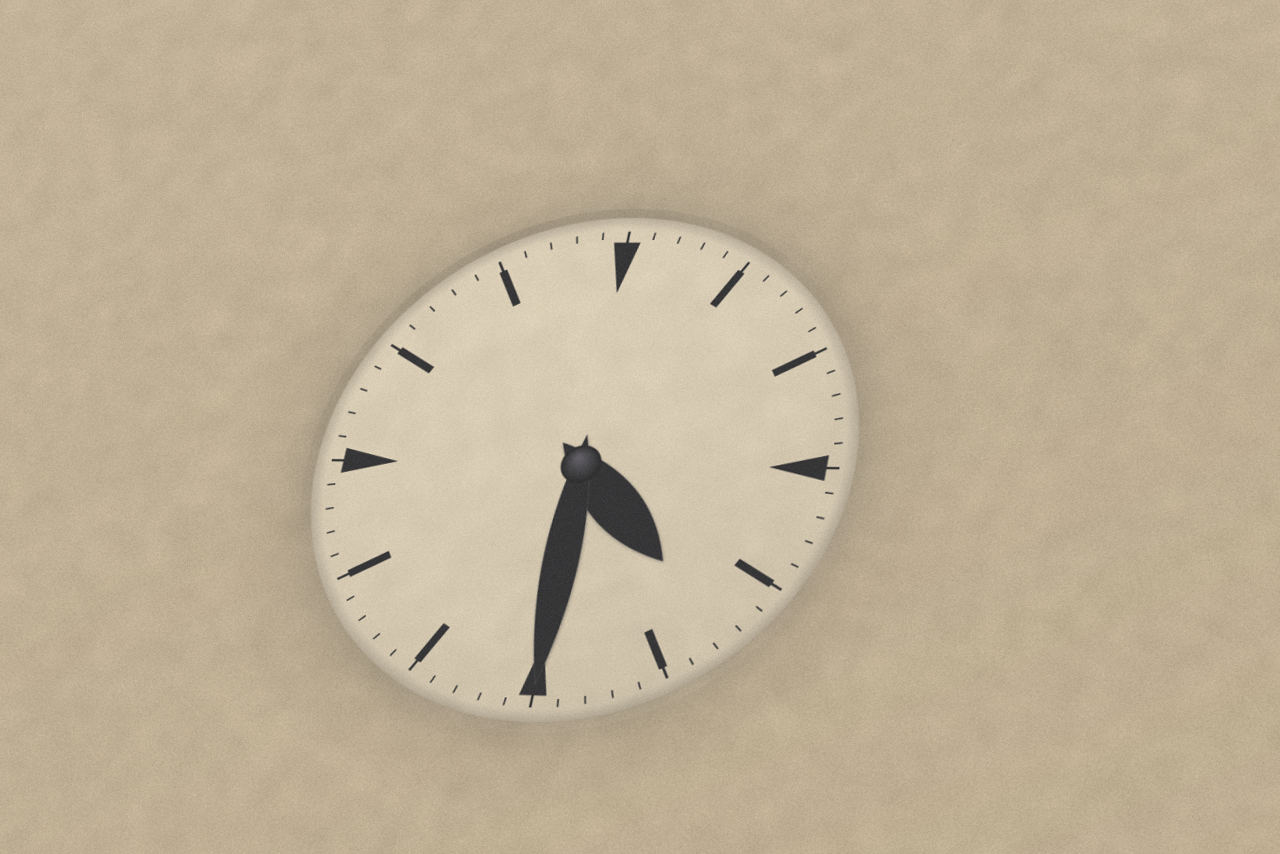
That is 4,30
